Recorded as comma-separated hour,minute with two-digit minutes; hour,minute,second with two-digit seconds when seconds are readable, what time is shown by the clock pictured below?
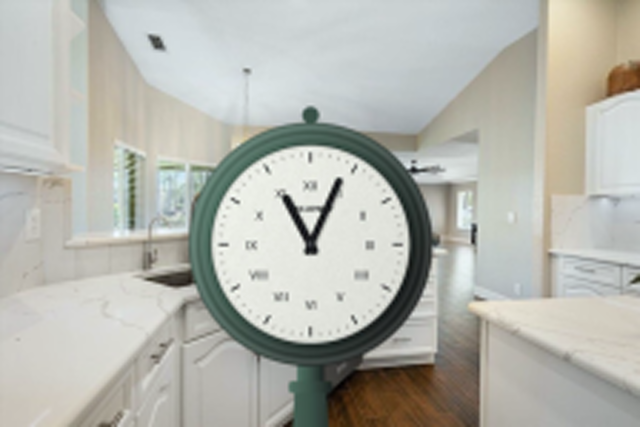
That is 11,04
